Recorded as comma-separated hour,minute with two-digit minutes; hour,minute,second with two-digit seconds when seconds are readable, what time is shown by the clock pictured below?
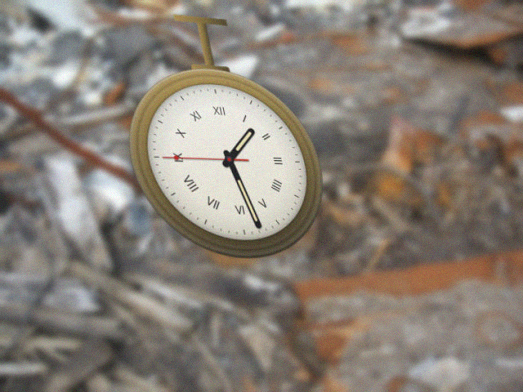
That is 1,27,45
